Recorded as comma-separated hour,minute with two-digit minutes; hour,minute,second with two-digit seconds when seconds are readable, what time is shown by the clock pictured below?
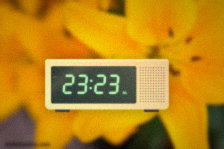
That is 23,23
